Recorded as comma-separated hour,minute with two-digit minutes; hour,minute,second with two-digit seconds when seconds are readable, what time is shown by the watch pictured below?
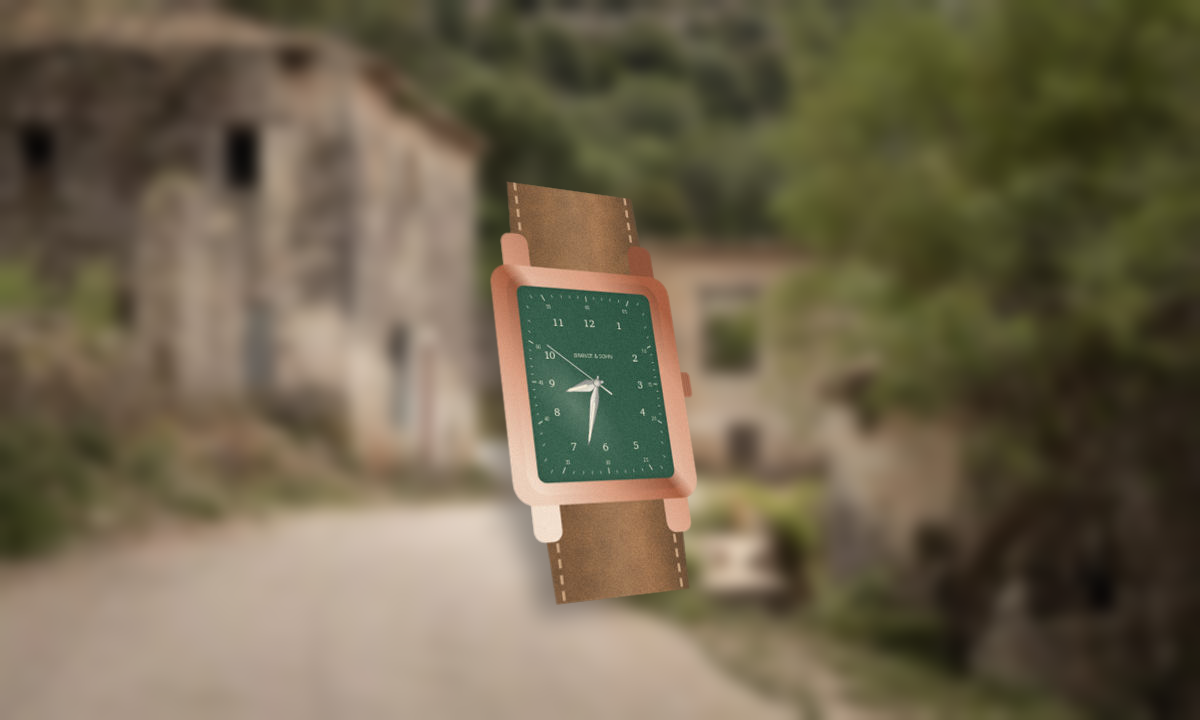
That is 8,32,51
